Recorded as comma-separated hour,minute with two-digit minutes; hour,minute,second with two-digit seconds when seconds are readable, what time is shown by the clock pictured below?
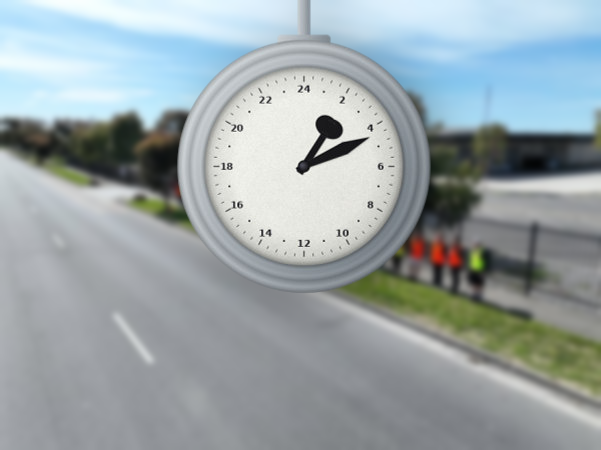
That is 2,11
